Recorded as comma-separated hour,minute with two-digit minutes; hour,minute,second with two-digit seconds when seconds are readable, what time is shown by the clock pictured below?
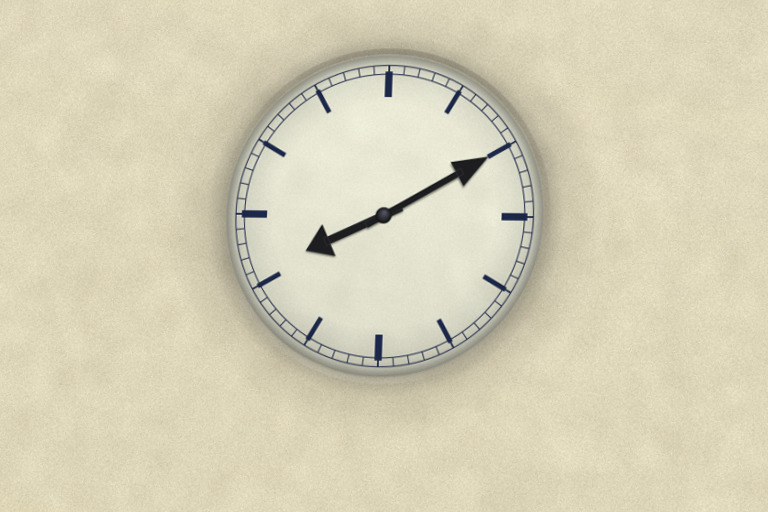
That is 8,10
